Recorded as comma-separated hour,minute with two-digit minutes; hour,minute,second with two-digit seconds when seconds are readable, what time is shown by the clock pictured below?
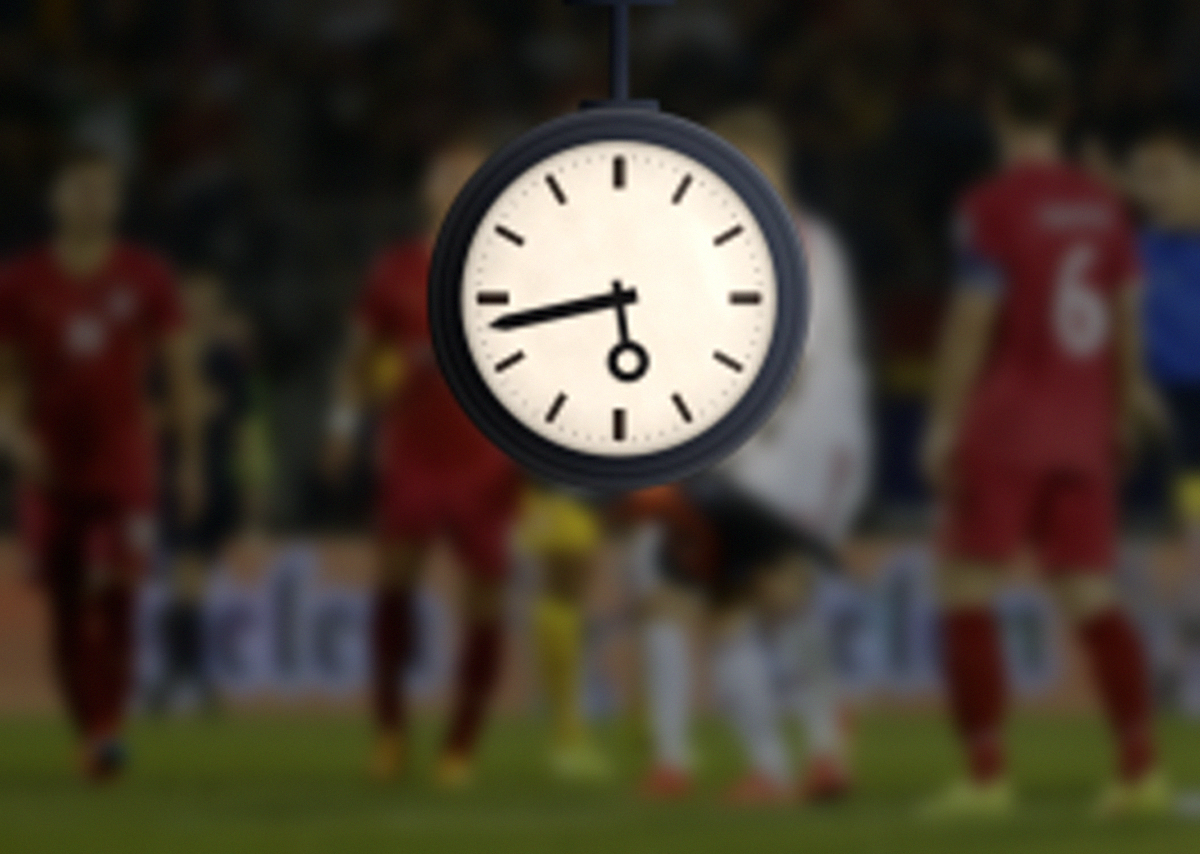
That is 5,43
